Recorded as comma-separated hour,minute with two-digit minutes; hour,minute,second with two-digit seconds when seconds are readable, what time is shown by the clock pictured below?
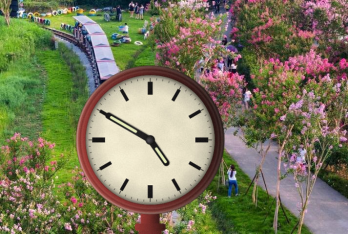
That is 4,50
